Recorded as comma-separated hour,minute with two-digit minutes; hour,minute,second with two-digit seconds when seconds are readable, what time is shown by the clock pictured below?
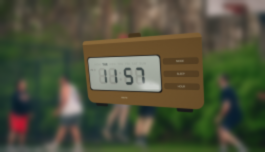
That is 11,57
